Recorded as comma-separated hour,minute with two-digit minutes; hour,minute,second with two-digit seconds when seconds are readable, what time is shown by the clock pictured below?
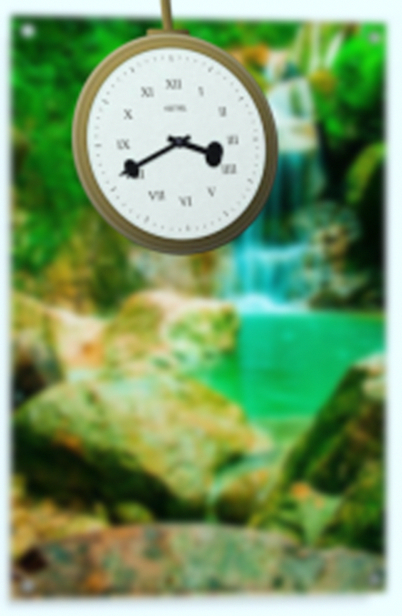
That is 3,41
